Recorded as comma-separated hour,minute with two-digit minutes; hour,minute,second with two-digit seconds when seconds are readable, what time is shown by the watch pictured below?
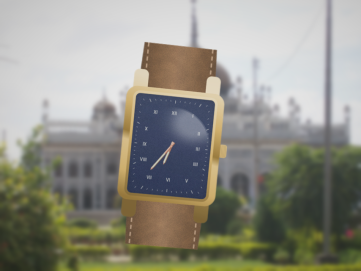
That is 6,36
